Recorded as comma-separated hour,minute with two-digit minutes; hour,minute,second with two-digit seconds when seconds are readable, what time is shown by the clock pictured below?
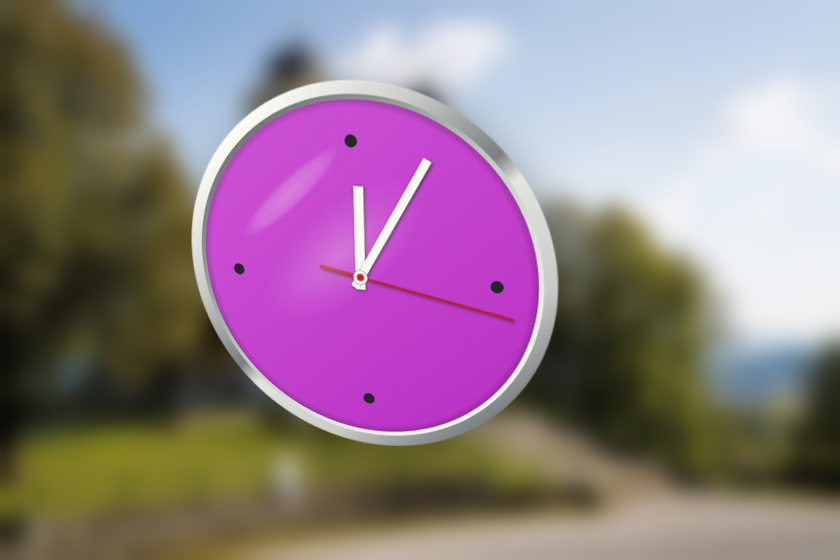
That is 12,05,17
